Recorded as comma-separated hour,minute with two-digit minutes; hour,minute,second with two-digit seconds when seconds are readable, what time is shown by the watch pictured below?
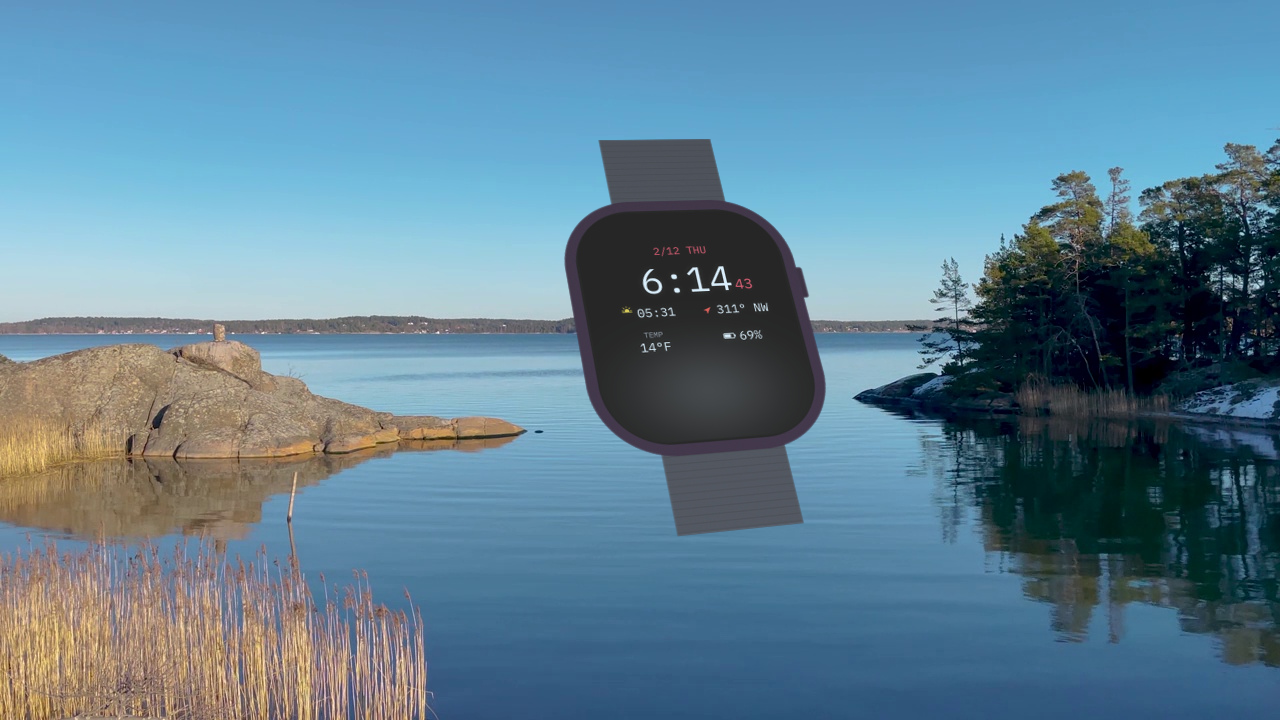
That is 6,14,43
